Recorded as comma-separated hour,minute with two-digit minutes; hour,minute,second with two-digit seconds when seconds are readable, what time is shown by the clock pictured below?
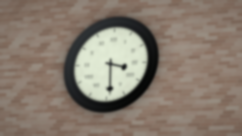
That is 3,29
